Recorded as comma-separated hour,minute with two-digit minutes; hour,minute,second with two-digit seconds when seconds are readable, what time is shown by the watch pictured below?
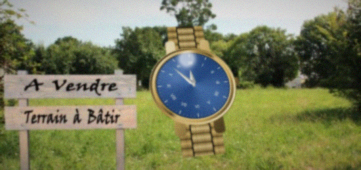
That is 11,53
